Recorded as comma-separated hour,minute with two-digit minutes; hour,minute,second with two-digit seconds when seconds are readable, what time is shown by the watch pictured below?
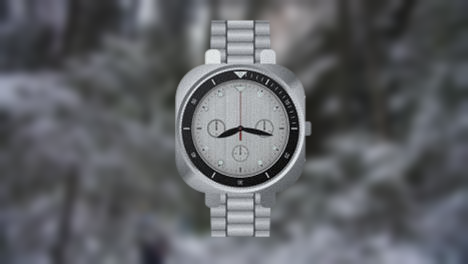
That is 8,17
